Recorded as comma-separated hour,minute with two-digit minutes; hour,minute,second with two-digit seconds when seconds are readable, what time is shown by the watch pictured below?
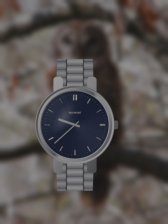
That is 9,38
